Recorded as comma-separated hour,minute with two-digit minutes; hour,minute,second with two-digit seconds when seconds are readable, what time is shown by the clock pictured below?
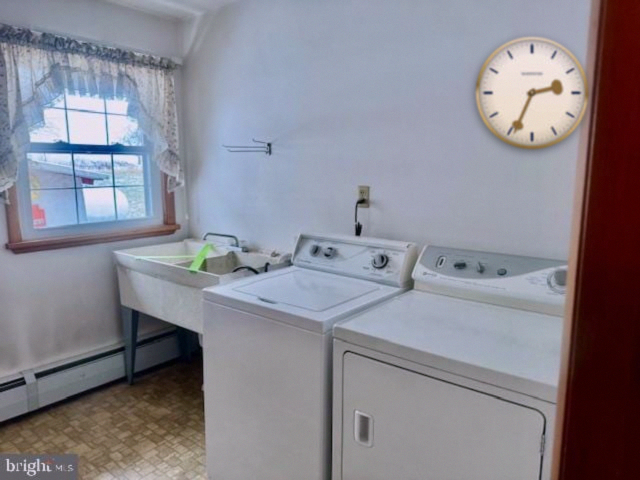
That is 2,34
